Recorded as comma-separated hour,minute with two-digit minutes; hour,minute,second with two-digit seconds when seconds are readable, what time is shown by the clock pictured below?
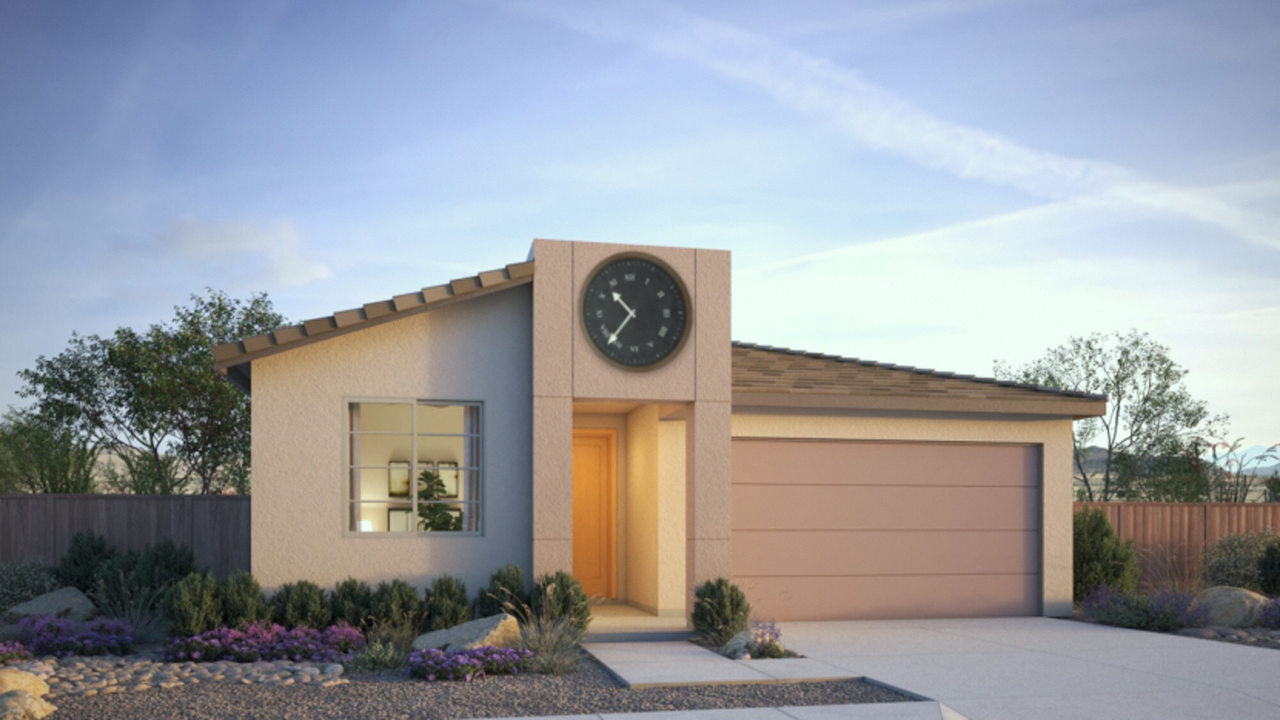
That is 10,37
